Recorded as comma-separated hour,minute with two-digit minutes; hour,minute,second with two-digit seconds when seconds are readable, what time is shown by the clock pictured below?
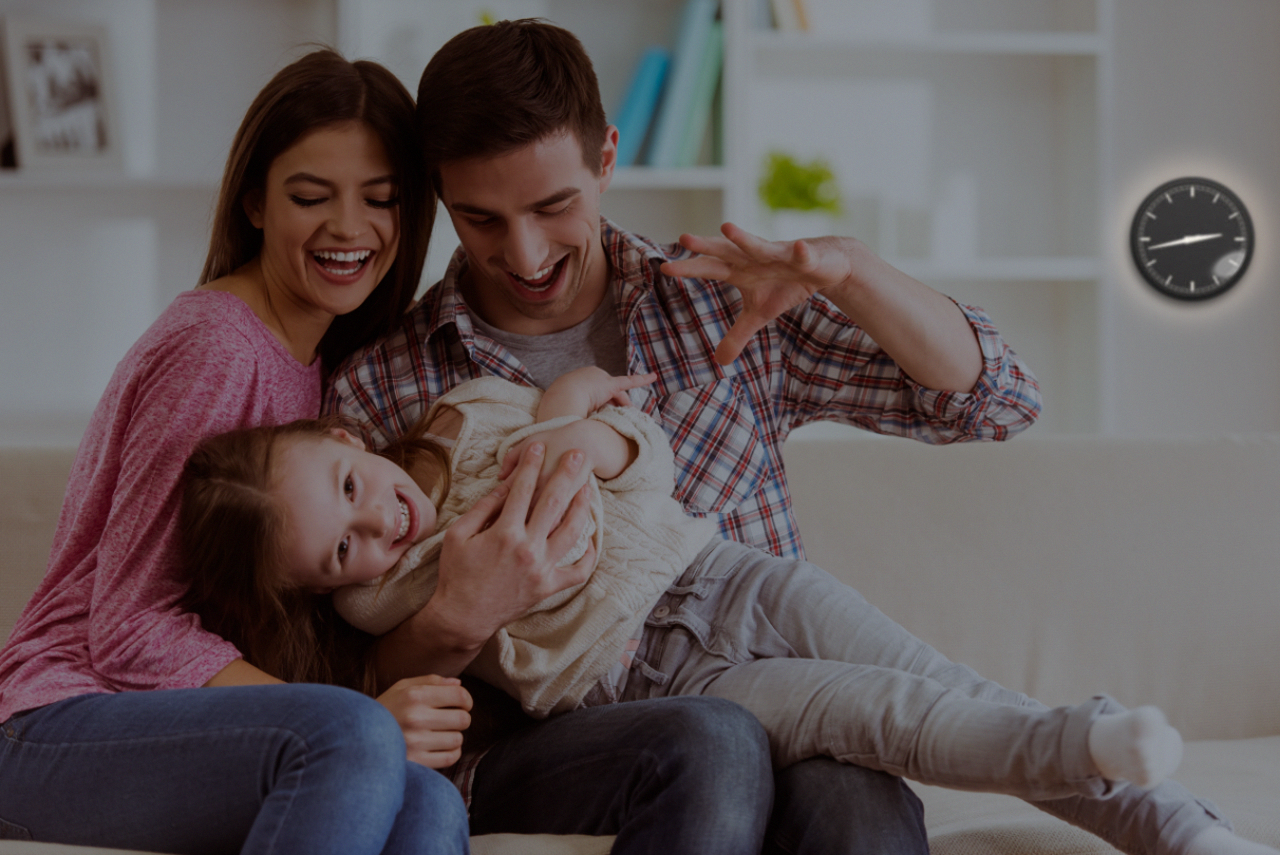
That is 2,43
